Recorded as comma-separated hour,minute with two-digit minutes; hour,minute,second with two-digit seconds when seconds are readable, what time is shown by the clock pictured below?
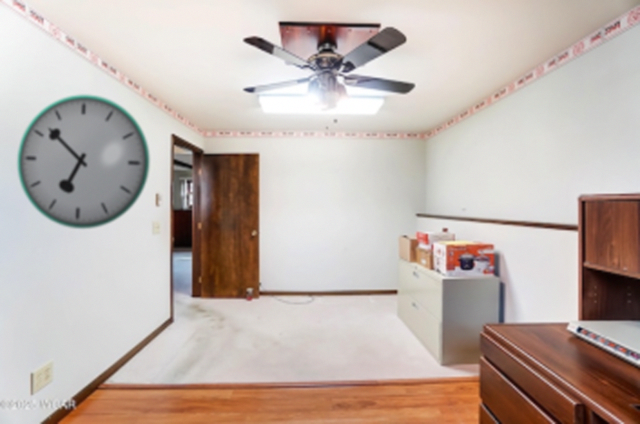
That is 6,52
